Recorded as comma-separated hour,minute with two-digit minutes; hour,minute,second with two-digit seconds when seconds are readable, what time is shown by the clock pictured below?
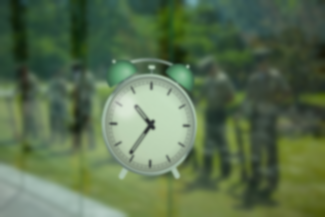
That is 10,36
